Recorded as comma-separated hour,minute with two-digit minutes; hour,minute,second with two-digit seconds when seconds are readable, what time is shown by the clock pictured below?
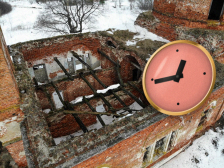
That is 12,44
